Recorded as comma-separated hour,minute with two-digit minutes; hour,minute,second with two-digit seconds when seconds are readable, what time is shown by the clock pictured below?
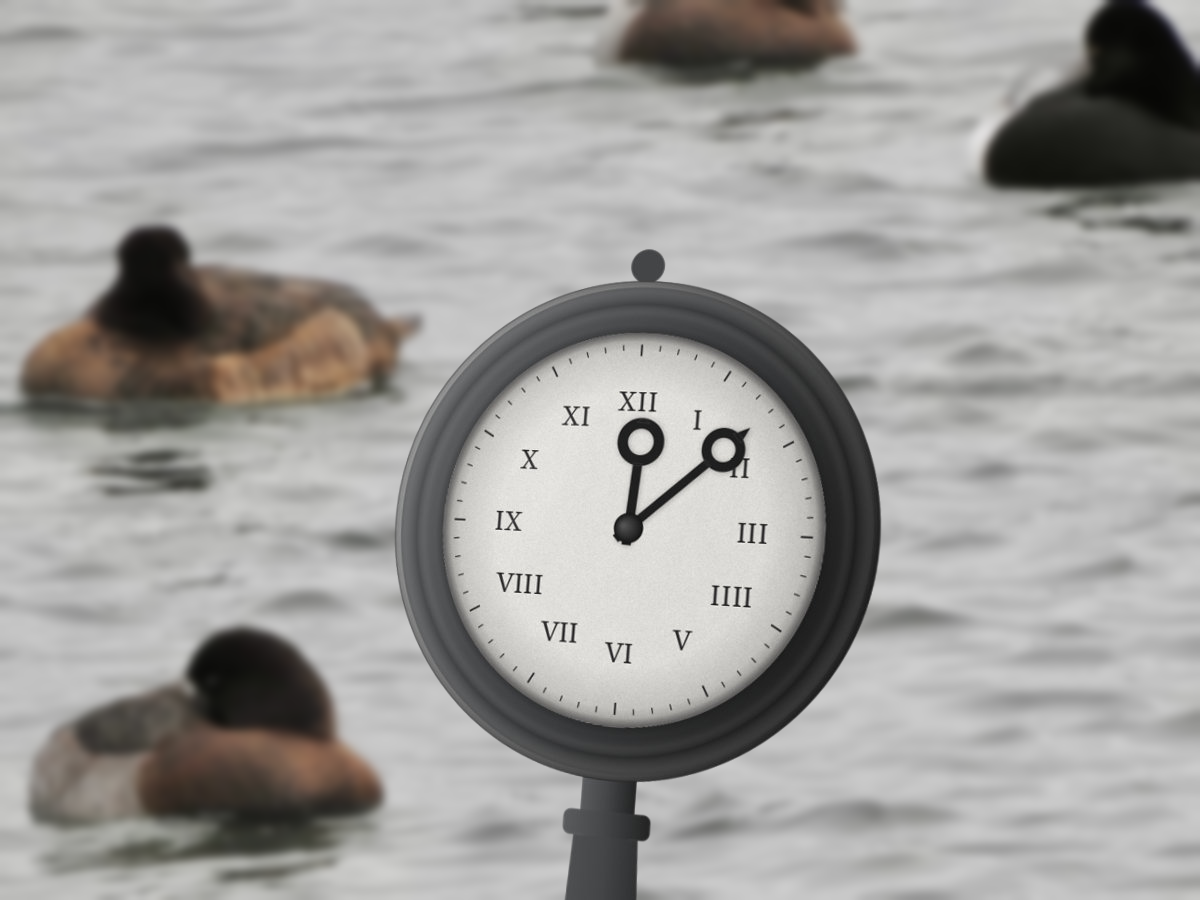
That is 12,08
